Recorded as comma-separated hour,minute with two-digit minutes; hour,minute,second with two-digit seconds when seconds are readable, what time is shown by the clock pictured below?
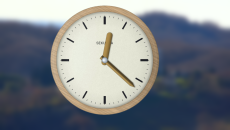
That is 12,22
